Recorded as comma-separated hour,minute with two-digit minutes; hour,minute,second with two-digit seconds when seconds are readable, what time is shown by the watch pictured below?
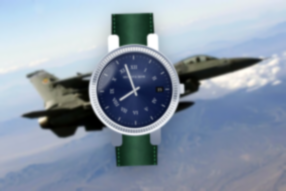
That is 7,57
